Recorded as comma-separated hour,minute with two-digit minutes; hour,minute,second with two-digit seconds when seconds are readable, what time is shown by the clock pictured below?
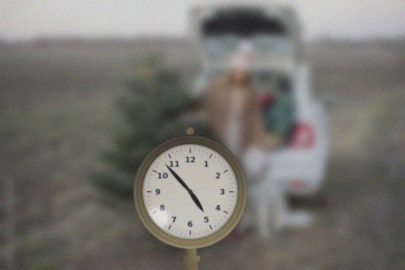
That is 4,53
